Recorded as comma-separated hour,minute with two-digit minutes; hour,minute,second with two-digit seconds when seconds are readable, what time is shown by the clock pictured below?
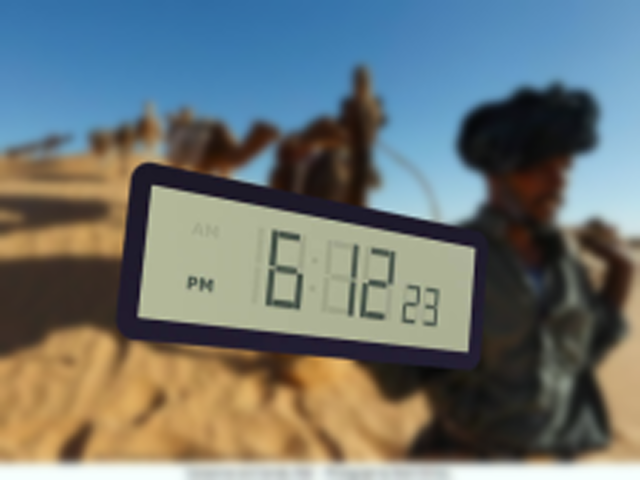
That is 6,12,23
